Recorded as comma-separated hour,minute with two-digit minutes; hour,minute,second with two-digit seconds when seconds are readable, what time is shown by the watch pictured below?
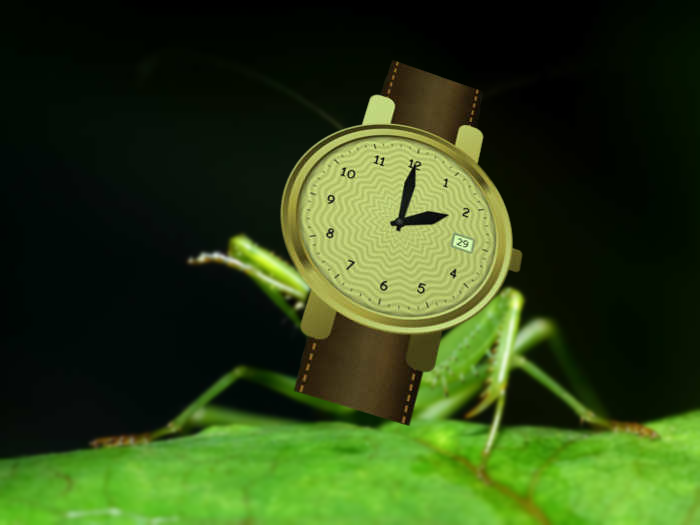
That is 2,00
